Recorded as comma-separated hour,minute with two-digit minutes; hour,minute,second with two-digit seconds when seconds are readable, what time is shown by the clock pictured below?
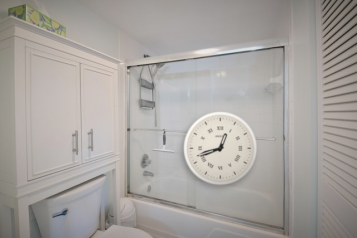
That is 12,42
